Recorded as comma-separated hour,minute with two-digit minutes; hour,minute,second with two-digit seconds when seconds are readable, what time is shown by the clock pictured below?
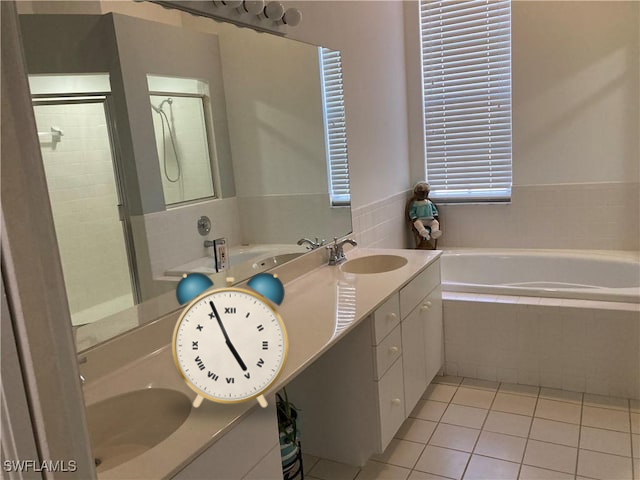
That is 4,56
